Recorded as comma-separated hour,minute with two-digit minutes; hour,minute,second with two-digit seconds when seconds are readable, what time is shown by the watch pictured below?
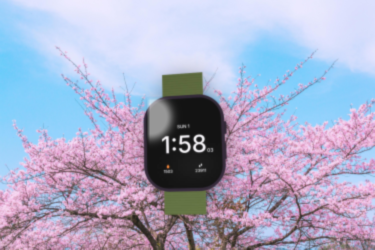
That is 1,58
